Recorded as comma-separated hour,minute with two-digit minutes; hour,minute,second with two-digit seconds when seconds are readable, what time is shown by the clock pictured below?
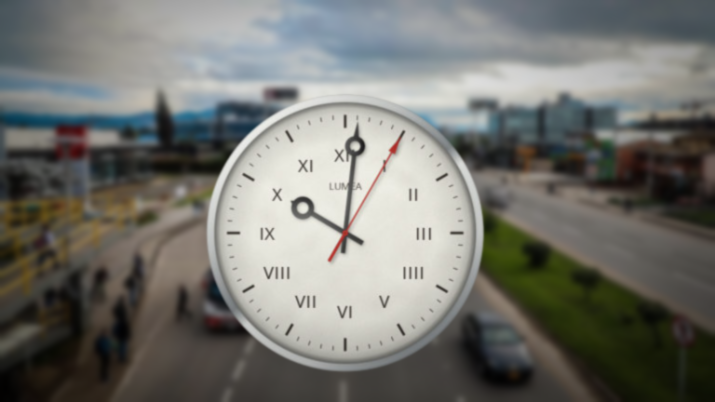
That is 10,01,05
